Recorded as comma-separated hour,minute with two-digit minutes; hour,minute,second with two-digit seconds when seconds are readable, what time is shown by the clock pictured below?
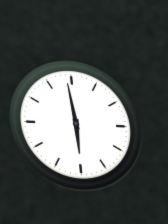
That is 5,59
